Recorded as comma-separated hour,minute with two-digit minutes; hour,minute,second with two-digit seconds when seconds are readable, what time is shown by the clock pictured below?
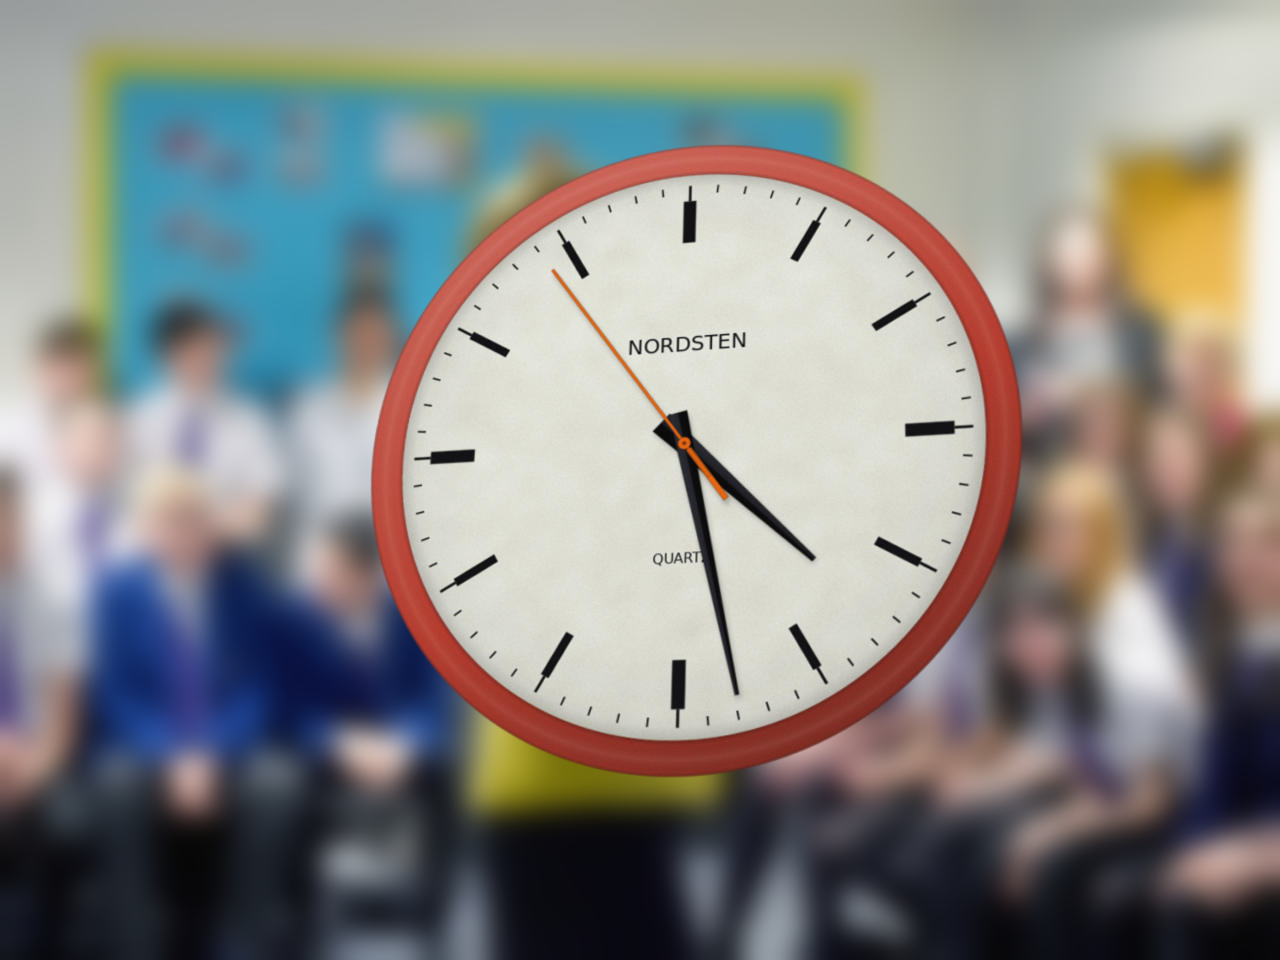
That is 4,27,54
